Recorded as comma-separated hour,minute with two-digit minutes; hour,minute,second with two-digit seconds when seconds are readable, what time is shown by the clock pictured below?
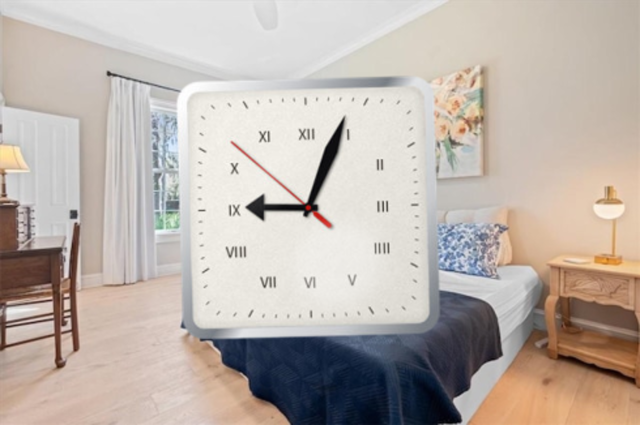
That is 9,03,52
